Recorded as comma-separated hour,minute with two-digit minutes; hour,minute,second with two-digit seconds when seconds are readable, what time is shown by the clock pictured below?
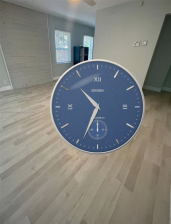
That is 10,34
